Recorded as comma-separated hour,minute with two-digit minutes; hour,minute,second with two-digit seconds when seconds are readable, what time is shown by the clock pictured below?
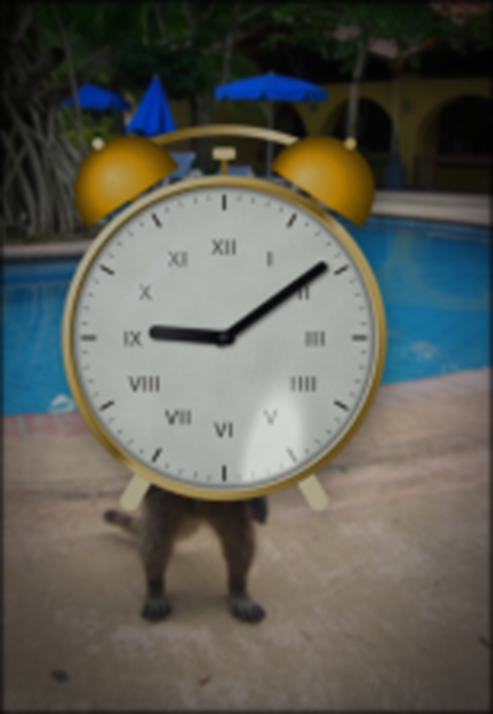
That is 9,09
